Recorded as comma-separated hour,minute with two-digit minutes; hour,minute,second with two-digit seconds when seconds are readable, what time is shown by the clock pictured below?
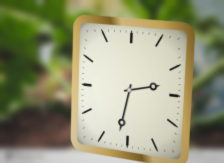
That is 2,32
